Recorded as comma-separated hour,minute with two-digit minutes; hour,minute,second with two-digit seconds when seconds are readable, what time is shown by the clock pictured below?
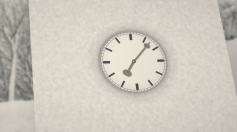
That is 7,07
